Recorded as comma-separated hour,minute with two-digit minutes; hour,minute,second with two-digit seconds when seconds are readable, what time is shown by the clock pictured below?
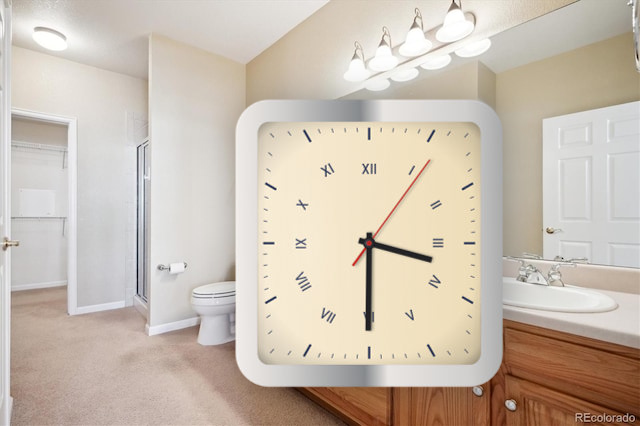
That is 3,30,06
